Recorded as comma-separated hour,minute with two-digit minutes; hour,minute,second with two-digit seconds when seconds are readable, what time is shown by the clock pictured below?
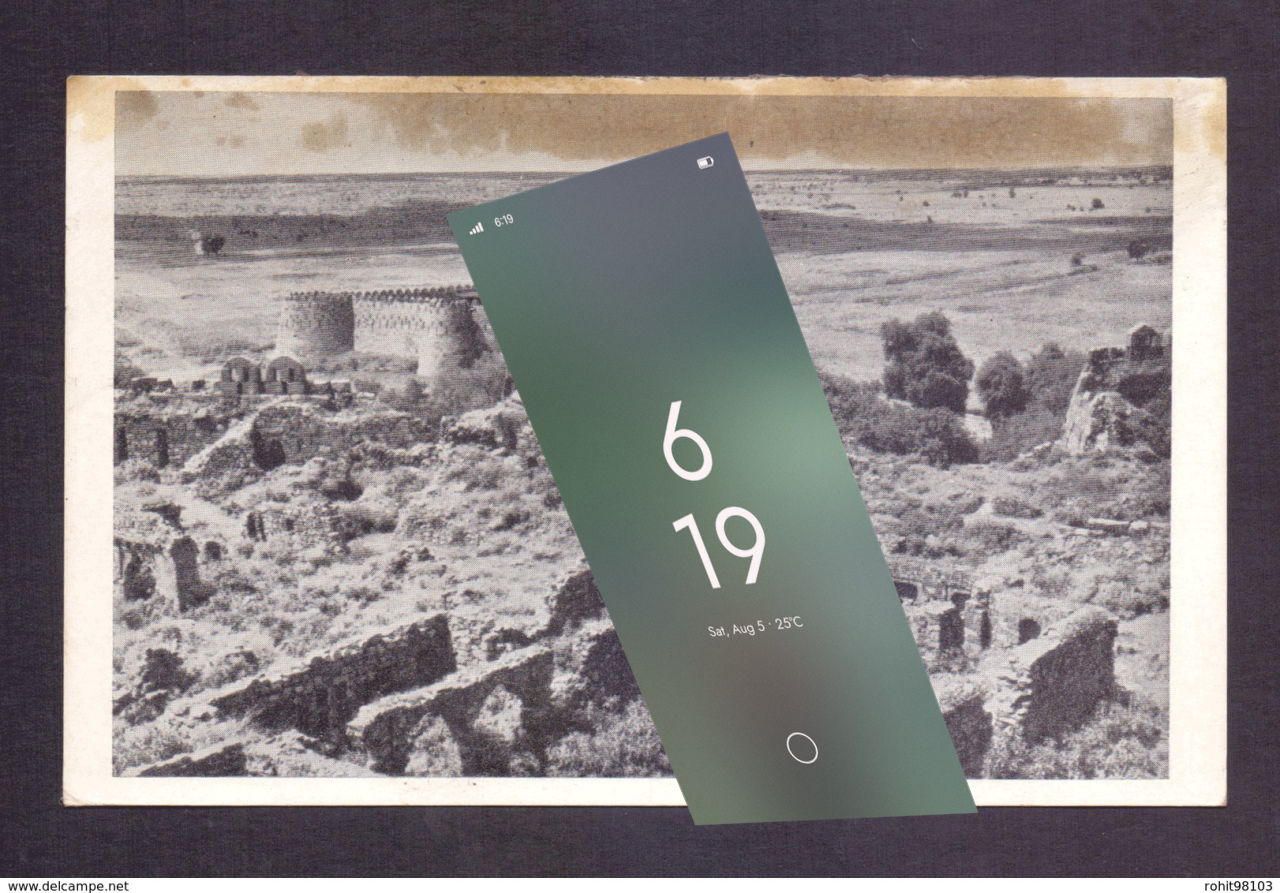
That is 6,19
